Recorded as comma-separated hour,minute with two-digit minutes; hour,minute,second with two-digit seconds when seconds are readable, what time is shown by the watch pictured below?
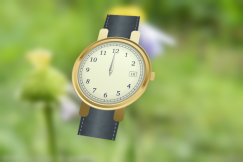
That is 12,00
